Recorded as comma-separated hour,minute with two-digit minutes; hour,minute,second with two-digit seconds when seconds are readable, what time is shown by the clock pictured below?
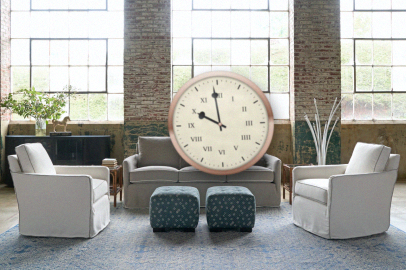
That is 9,59
